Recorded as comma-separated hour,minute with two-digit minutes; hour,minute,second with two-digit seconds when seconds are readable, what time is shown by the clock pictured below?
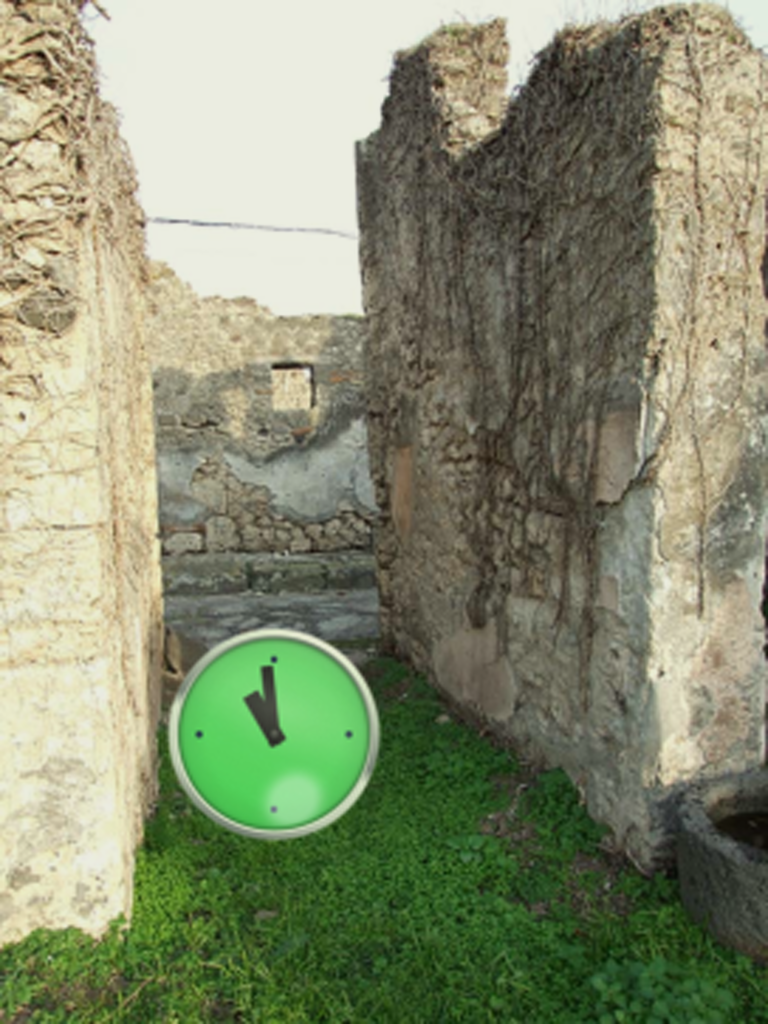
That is 10,59
